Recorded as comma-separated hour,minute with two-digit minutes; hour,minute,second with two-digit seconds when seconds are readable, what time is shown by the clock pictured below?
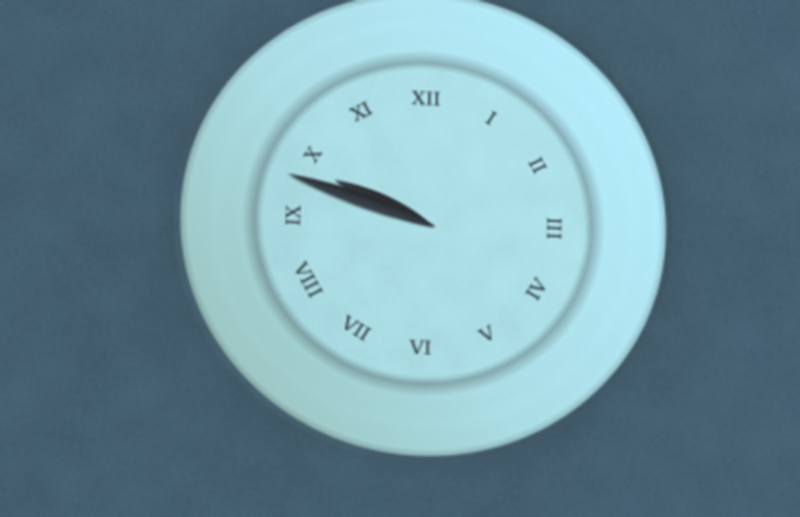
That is 9,48
